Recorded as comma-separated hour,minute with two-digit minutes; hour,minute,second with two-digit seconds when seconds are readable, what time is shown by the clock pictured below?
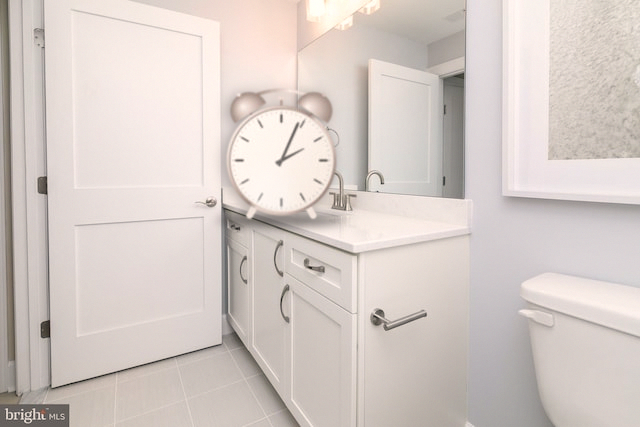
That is 2,04
